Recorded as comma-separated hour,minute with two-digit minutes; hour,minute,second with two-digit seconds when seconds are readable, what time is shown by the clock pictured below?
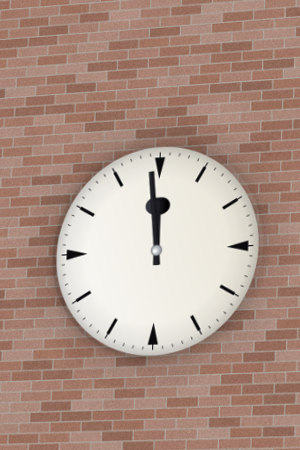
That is 11,59
